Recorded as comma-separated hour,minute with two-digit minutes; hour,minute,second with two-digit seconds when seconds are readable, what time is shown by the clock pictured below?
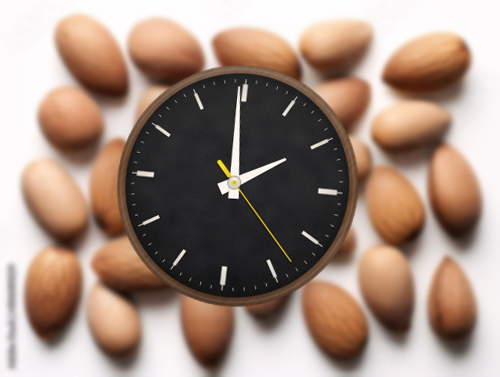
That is 1,59,23
